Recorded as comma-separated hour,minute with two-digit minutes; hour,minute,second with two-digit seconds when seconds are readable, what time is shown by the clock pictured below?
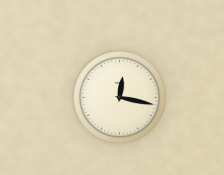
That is 12,17
